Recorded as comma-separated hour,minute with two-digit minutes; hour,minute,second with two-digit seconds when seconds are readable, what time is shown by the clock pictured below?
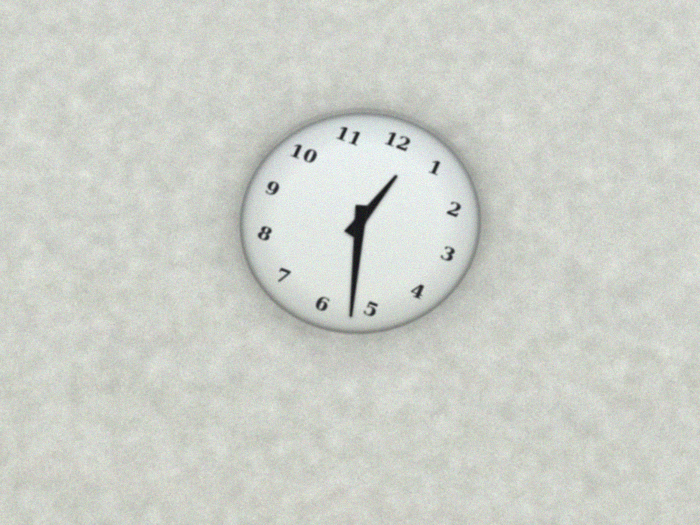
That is 12,27
